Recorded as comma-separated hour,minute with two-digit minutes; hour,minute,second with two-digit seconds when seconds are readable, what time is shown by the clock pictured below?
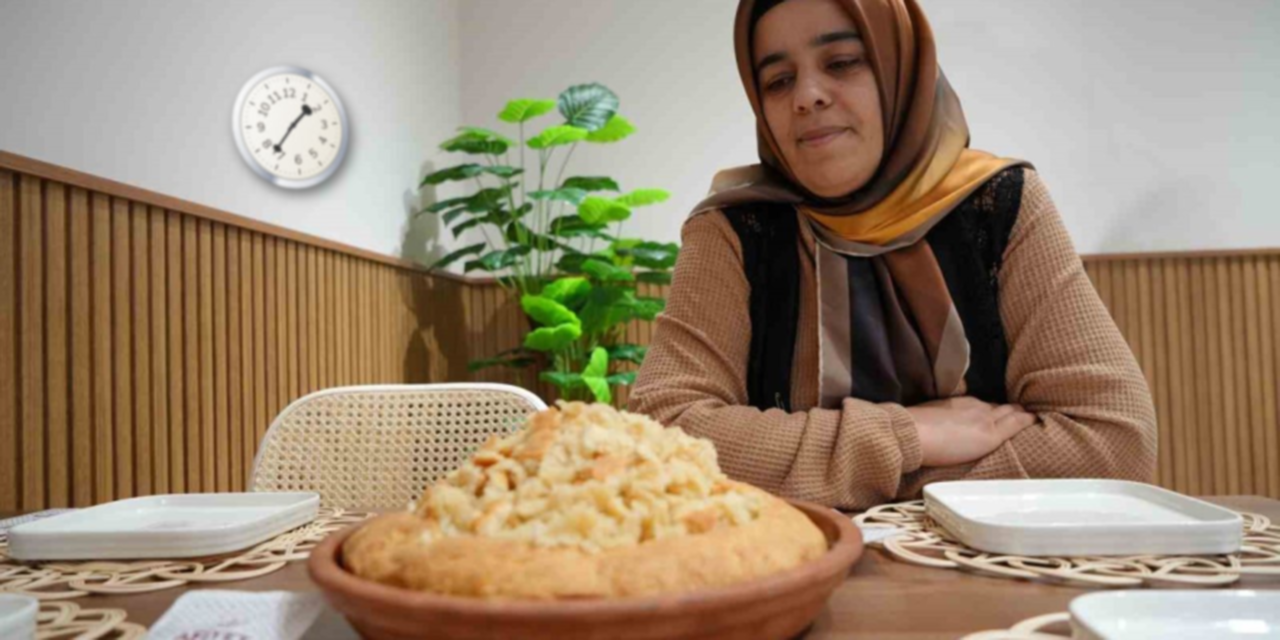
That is 1,37
